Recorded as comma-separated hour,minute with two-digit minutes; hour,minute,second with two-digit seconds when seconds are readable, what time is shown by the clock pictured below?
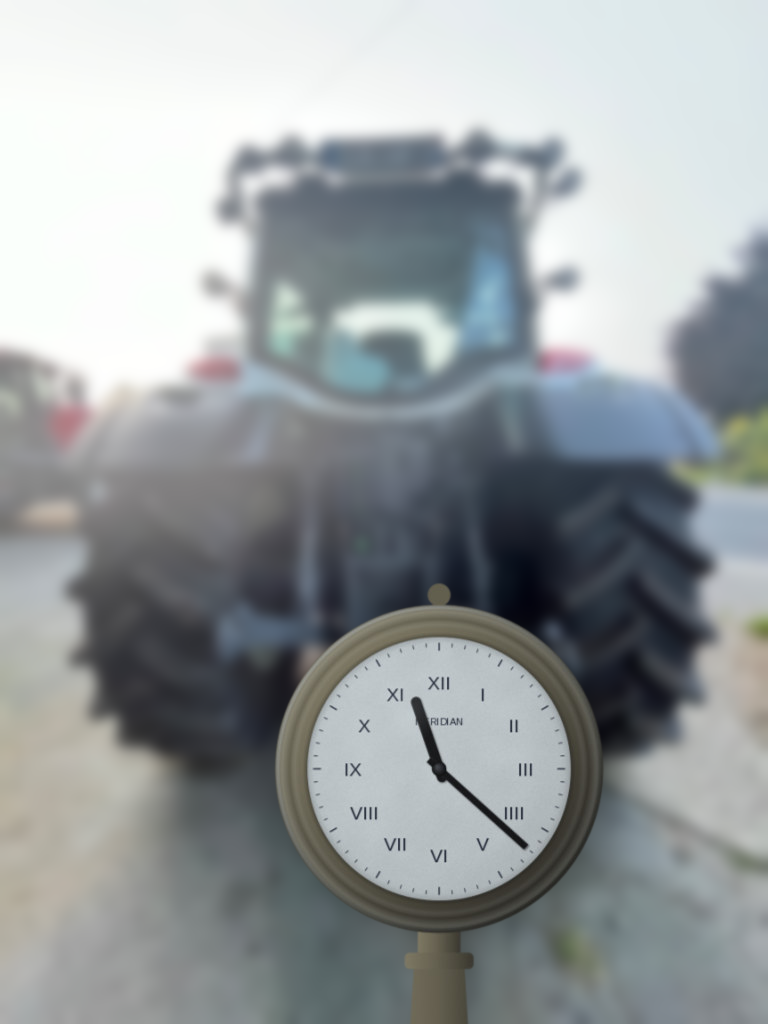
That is 11,22
